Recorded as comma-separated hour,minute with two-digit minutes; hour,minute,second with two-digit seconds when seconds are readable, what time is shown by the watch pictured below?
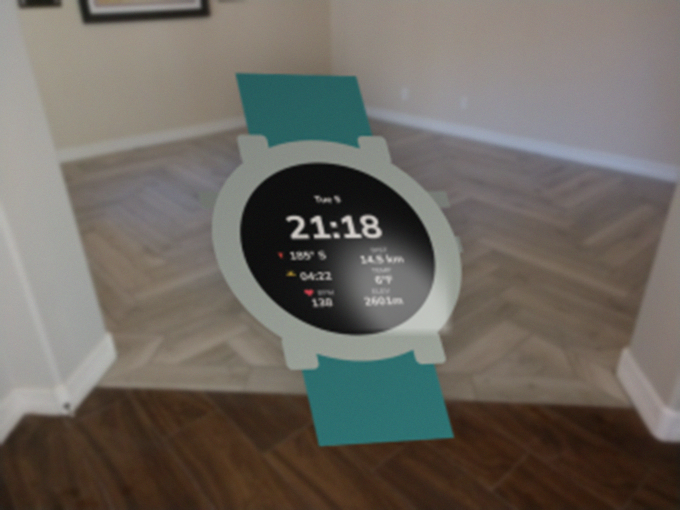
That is 21,18
